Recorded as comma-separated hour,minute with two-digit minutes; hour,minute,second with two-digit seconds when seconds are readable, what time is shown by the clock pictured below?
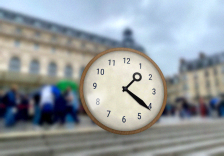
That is 1,21
